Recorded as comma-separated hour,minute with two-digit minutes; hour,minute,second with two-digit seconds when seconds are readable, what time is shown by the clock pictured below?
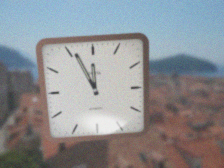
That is 11,56
